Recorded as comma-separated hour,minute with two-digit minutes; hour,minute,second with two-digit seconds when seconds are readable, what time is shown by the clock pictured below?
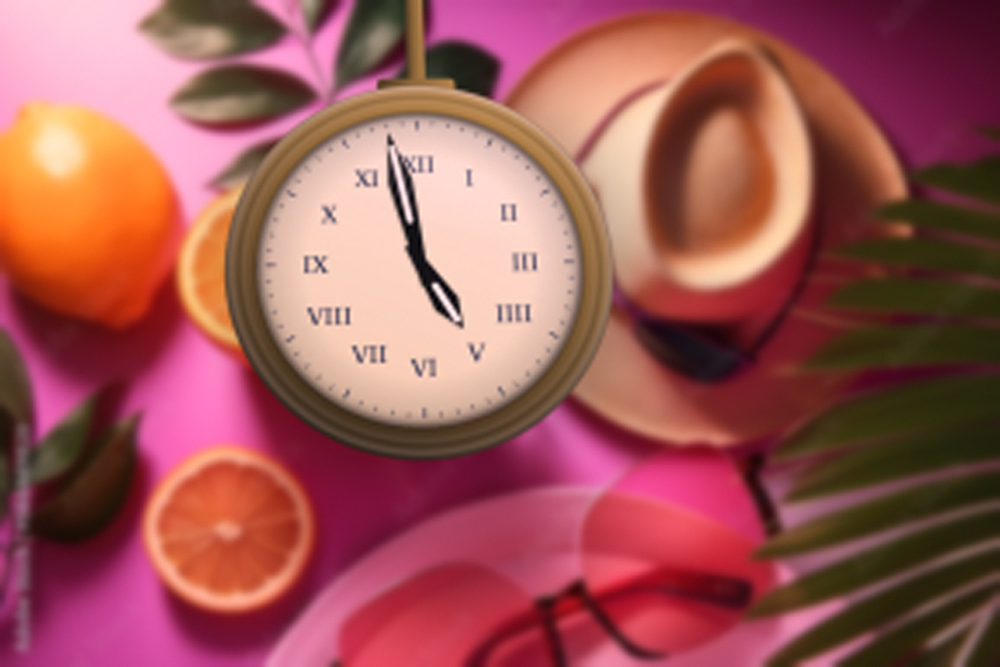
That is 4,58
